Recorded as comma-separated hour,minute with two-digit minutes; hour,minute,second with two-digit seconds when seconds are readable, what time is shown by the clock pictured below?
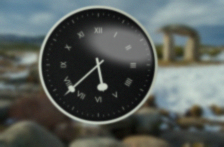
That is 5,38
